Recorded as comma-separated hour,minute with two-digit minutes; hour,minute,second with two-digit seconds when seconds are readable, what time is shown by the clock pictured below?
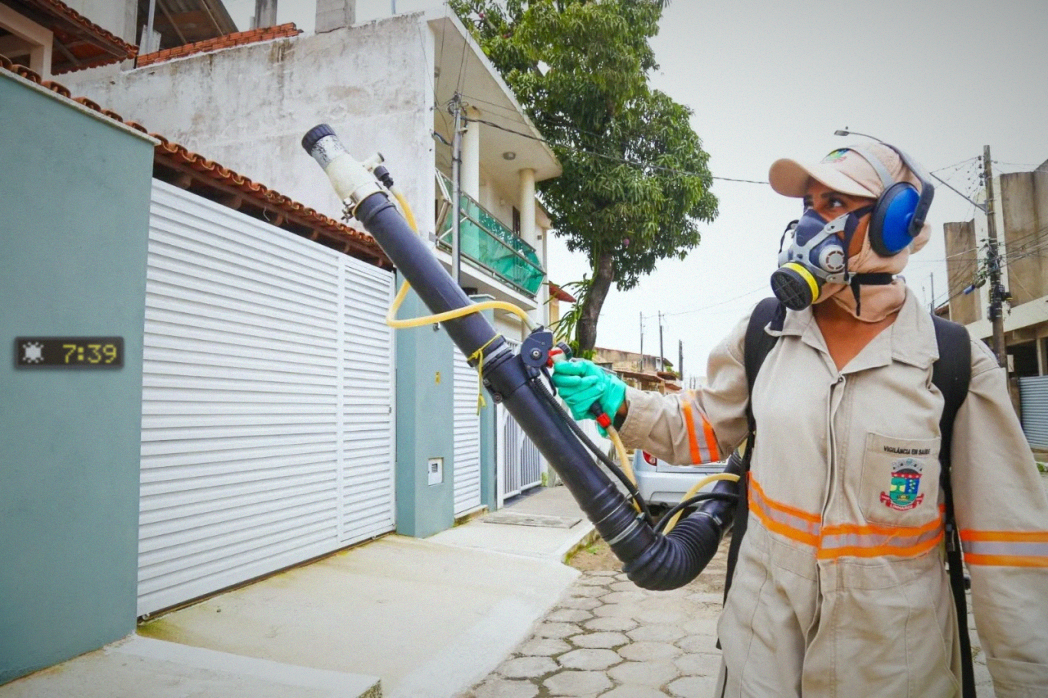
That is 7,39
